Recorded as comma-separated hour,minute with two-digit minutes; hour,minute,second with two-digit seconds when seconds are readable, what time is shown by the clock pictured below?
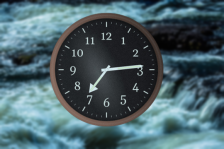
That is 7,14
